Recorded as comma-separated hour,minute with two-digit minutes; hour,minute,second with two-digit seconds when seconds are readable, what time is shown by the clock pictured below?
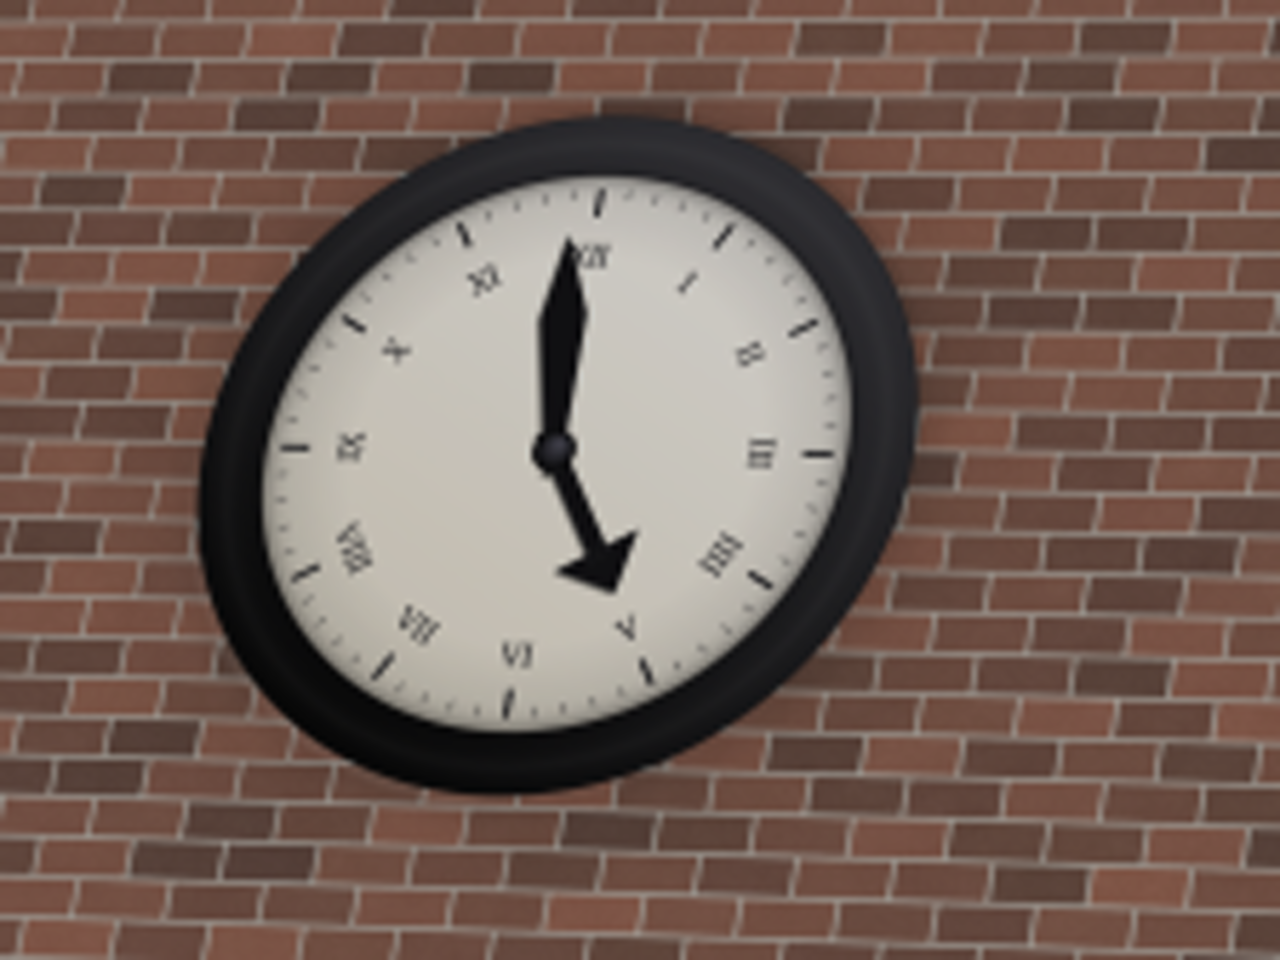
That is 4,59
